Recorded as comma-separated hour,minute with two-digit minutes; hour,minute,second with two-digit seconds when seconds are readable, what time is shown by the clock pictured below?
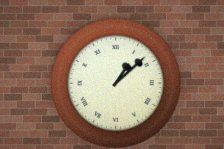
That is 1,08
